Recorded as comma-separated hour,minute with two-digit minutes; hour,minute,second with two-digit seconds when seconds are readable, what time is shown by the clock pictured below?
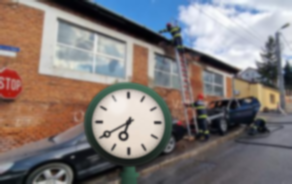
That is 6,40
